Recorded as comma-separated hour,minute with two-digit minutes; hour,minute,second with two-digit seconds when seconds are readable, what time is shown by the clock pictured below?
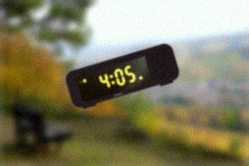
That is 4,05
